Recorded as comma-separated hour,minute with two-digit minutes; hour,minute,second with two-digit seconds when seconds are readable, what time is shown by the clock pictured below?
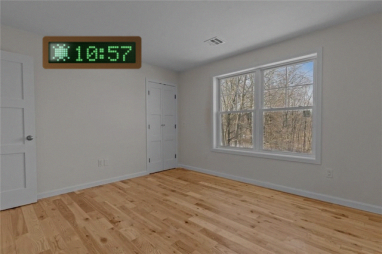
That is 10,57
